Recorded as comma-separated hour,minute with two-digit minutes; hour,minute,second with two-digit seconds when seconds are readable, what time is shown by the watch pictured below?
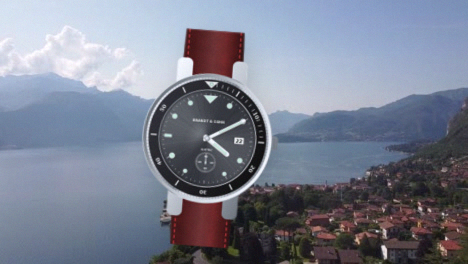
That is 4,10
